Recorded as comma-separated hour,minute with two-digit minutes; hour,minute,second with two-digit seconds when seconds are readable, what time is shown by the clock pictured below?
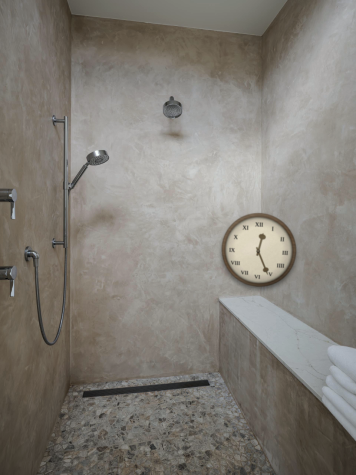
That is 12,26
